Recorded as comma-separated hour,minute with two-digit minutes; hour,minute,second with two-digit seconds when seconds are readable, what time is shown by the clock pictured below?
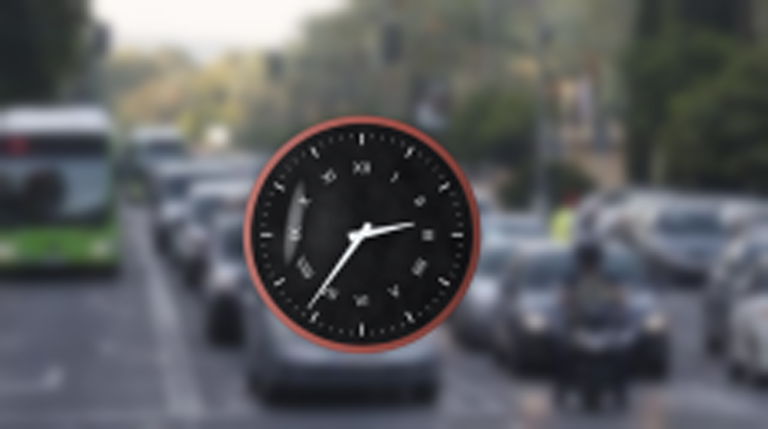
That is 2,36
